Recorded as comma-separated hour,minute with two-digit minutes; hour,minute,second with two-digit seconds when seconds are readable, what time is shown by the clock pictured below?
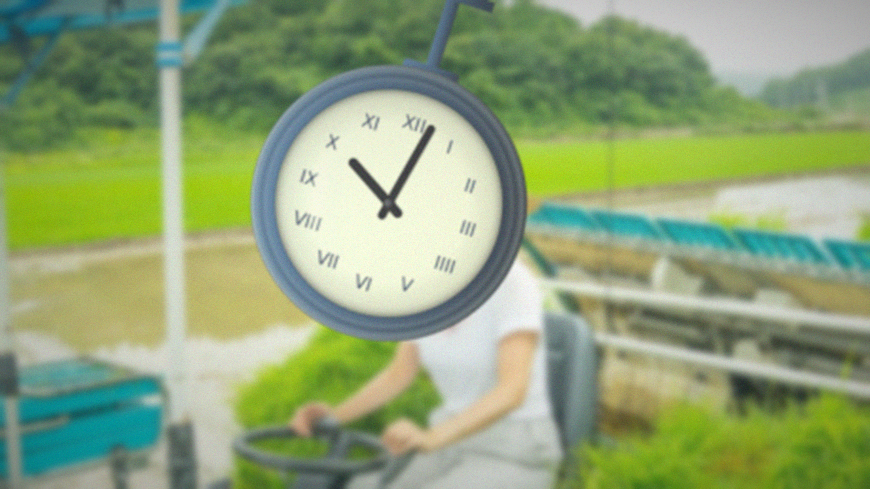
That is 10,02
